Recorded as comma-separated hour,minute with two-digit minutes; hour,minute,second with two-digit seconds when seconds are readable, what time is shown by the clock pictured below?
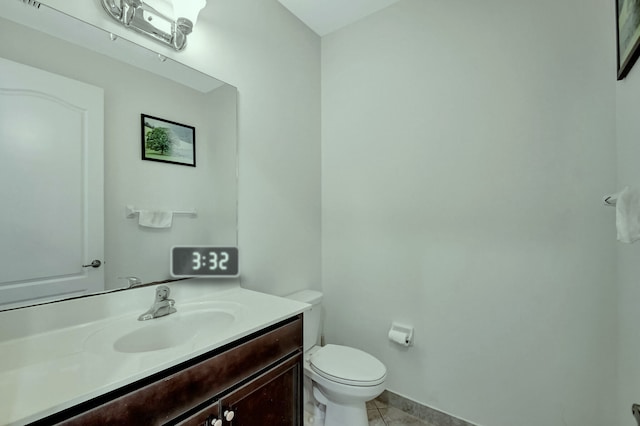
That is 3,32
